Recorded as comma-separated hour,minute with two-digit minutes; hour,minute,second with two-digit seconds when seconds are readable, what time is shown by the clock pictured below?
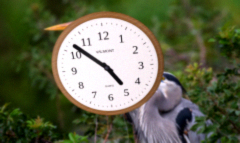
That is 4,52
